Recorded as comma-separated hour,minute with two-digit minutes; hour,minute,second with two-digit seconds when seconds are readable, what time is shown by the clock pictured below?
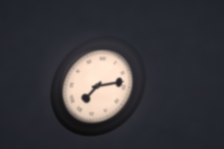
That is 7,13
